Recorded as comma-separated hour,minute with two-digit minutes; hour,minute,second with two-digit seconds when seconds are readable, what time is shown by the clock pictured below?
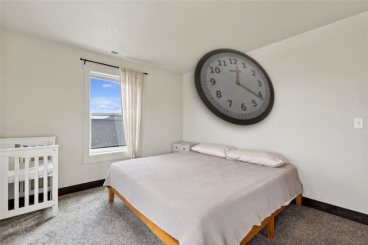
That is 12,21
